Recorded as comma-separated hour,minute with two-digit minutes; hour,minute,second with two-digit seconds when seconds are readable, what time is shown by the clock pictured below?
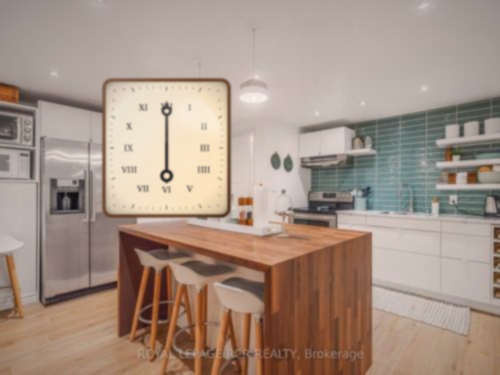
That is 6,00
